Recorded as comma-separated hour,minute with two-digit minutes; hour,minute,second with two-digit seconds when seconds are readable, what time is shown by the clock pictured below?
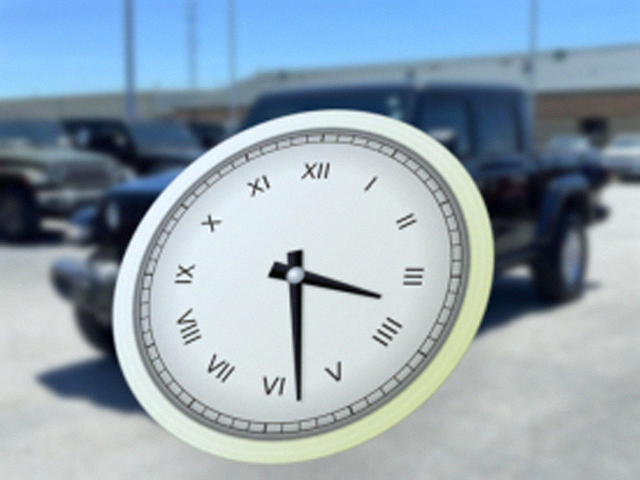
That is 3,28
